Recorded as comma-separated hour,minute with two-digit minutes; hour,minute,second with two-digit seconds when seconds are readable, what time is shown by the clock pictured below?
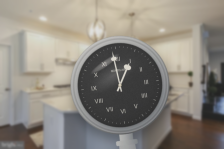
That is 12,59
